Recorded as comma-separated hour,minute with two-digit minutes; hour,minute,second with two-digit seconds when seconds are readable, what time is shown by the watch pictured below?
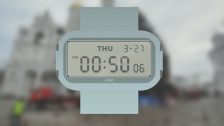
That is 0,50,06
